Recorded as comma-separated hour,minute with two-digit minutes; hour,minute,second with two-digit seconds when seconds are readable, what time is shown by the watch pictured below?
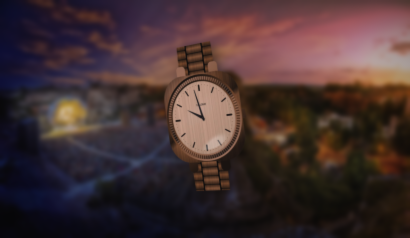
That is 9,58
